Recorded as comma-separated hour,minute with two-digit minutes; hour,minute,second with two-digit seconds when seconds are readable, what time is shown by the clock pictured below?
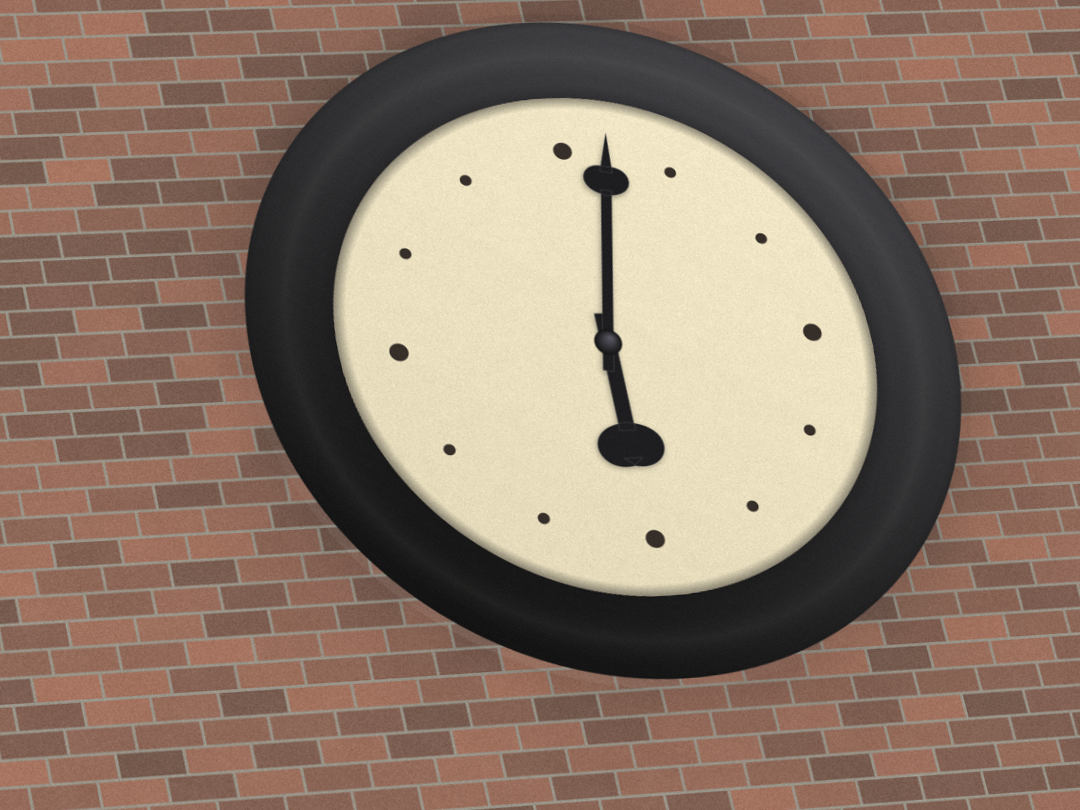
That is 6,02
